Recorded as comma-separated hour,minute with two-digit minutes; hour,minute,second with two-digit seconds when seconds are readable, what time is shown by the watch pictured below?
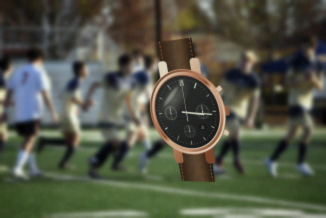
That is 3,16
